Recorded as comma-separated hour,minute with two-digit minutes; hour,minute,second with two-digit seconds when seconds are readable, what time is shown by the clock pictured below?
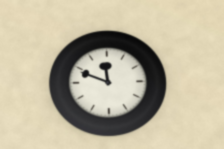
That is 11,49
